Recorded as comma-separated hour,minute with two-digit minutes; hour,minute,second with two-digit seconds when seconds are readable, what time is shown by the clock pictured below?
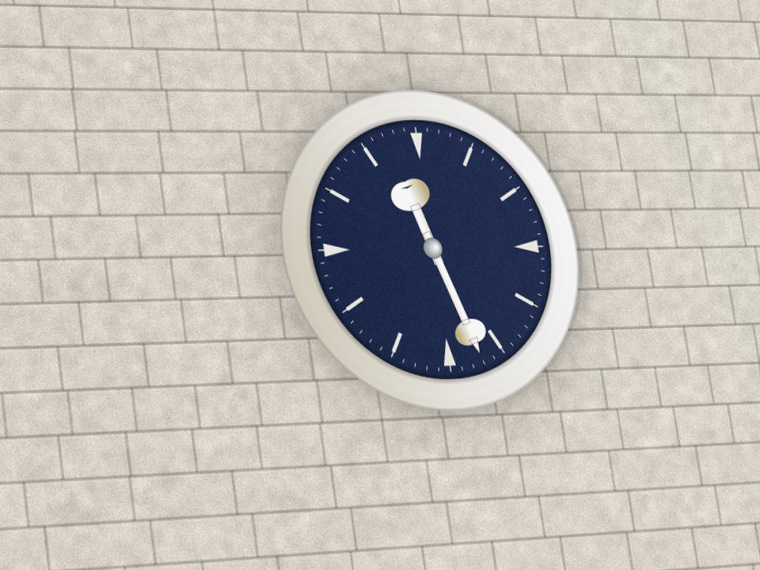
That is 11,27
